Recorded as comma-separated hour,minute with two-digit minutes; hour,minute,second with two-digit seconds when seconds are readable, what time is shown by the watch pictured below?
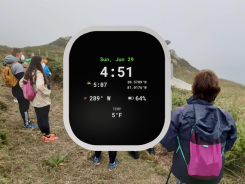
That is 4,51
